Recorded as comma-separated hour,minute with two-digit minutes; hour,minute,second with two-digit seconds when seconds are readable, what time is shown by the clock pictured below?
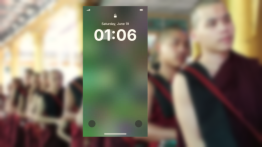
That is 1,06
